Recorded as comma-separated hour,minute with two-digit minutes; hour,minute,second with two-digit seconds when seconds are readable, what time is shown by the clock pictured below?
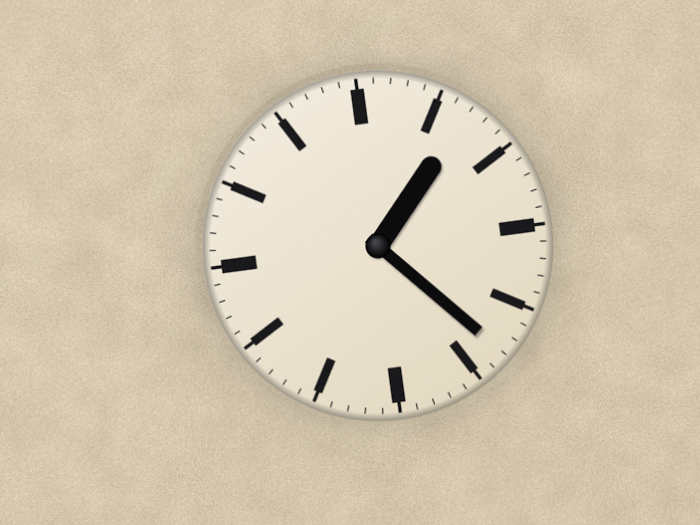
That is 1,23
